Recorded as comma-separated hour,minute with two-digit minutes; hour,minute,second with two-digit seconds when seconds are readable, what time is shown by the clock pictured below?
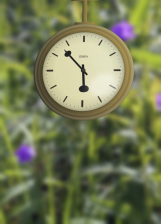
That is 5,53
